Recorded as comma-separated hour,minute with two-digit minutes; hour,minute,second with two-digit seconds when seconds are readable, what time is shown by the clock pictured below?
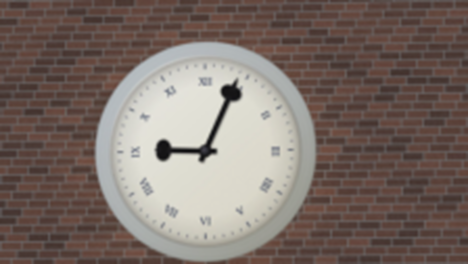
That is 9,04
